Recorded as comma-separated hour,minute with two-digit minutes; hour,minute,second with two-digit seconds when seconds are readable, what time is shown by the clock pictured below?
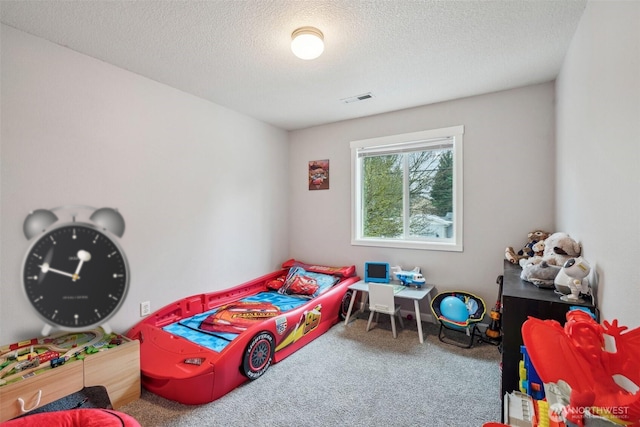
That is 12,48
